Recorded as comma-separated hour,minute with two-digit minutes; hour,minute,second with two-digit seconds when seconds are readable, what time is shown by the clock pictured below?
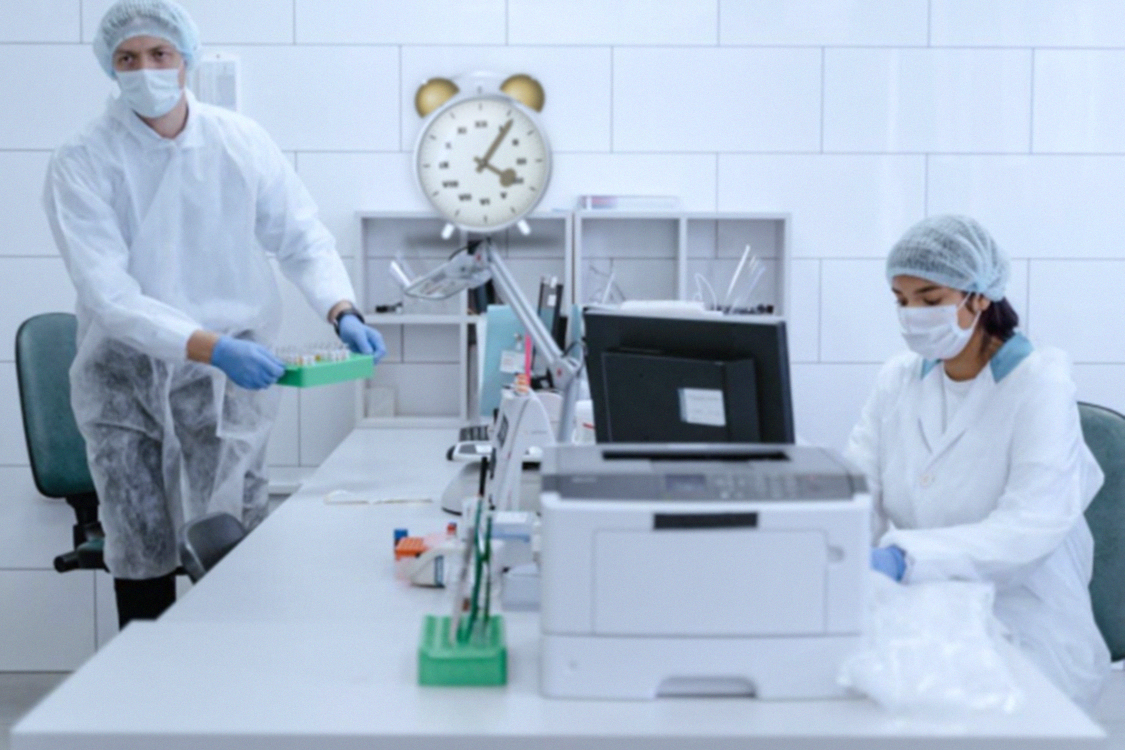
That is 4,06
